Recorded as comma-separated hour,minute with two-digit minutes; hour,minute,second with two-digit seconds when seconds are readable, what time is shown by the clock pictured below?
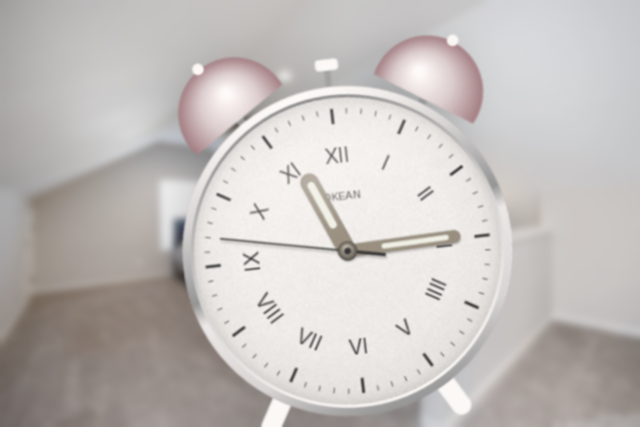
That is 11,14,47
